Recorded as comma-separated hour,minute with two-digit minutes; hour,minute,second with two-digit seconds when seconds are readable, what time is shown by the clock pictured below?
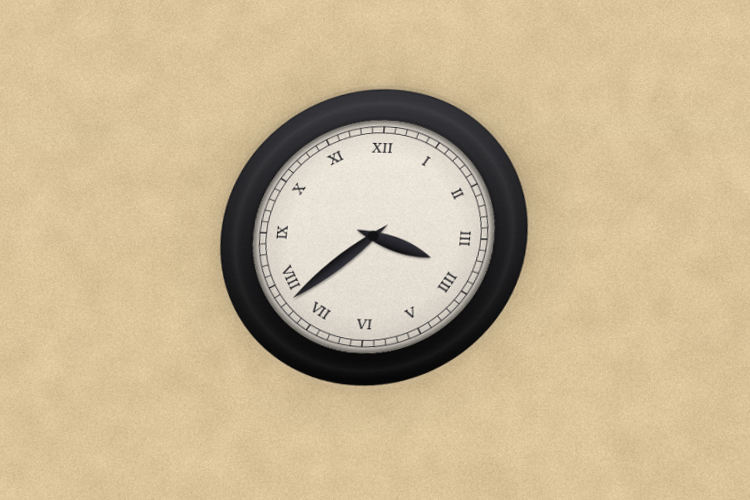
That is 3,38
